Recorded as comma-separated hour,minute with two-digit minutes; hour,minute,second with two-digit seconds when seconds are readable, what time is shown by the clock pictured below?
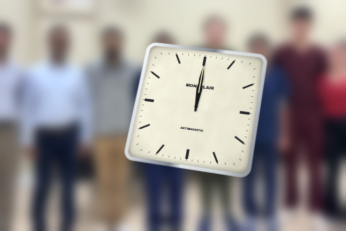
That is 12,00
